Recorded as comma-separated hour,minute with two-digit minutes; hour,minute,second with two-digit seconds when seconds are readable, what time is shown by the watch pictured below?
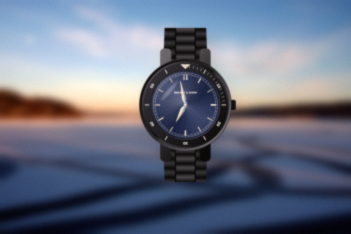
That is 6,58
